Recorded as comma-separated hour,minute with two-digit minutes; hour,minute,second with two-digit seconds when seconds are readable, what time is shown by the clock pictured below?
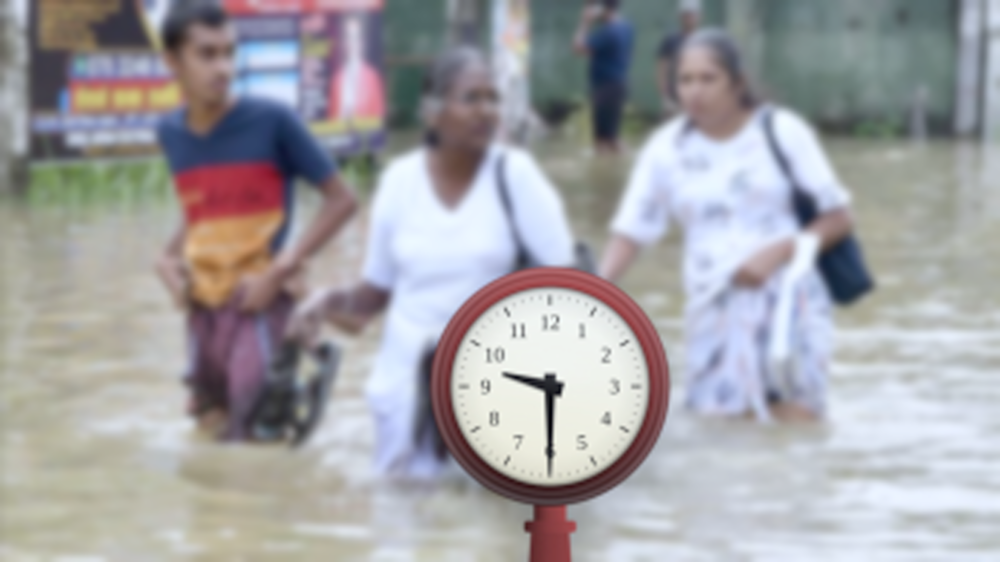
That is 9,30
